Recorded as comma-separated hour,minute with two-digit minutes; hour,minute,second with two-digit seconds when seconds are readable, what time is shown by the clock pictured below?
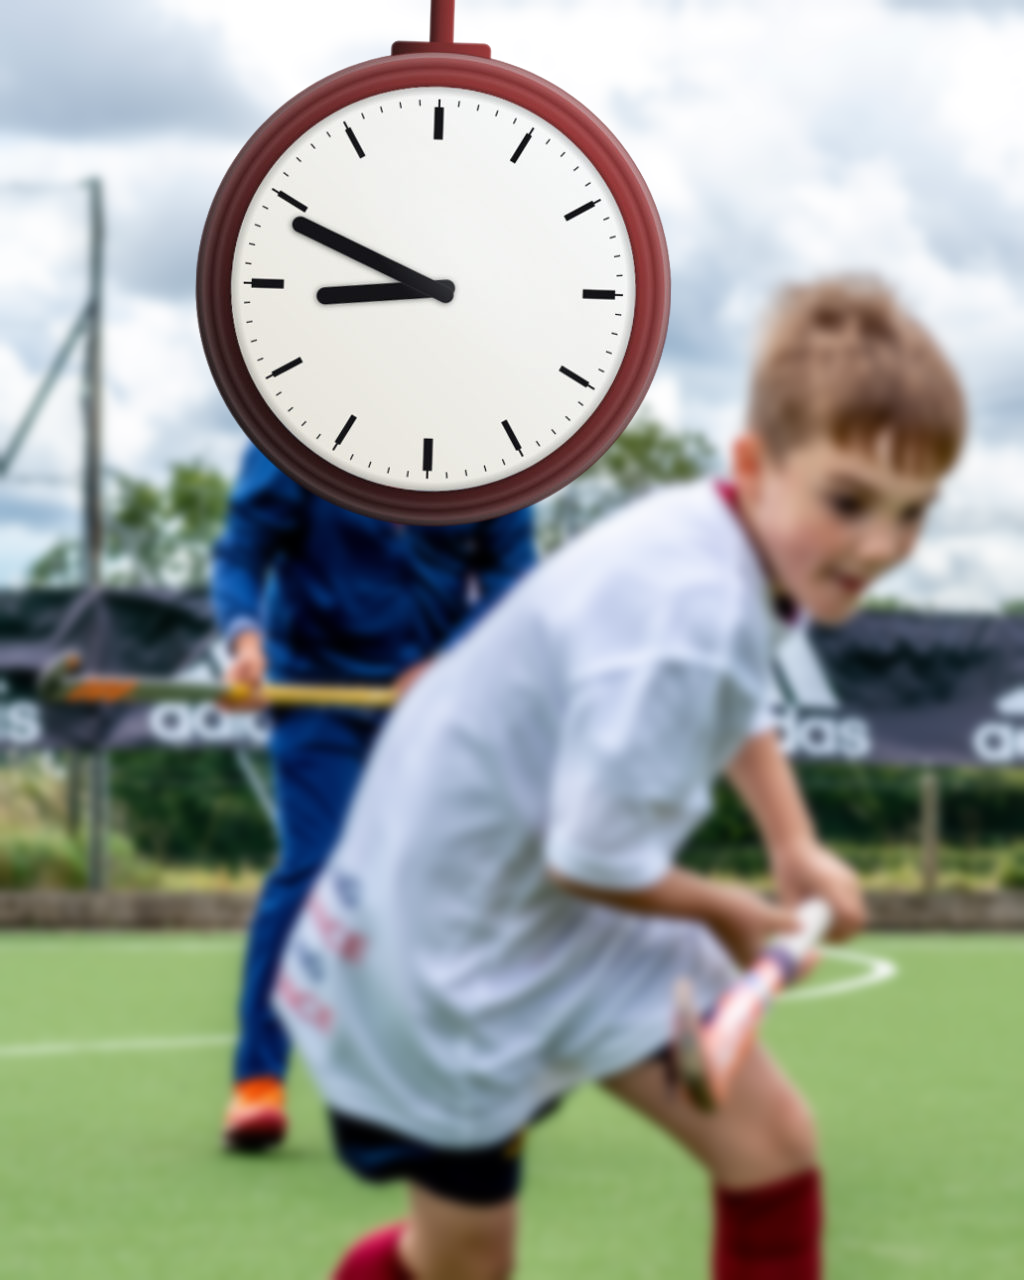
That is 8,49
